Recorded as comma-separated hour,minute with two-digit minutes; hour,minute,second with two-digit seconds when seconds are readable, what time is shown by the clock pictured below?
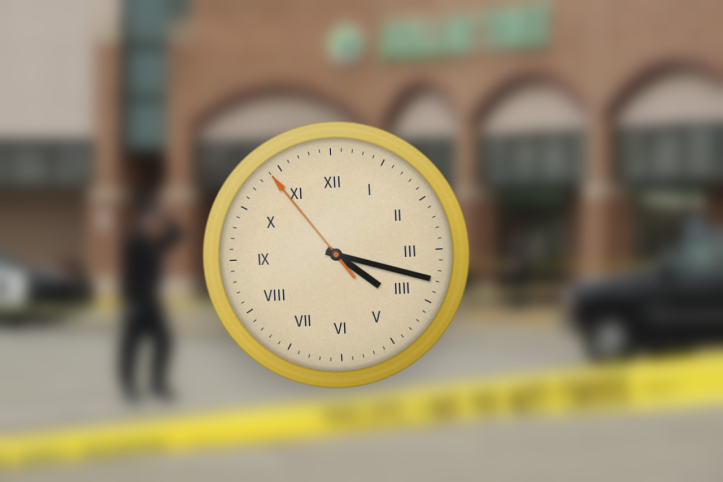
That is 4,17,54
